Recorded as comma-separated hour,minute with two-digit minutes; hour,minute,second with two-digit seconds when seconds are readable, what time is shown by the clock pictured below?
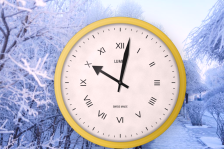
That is 10,02
